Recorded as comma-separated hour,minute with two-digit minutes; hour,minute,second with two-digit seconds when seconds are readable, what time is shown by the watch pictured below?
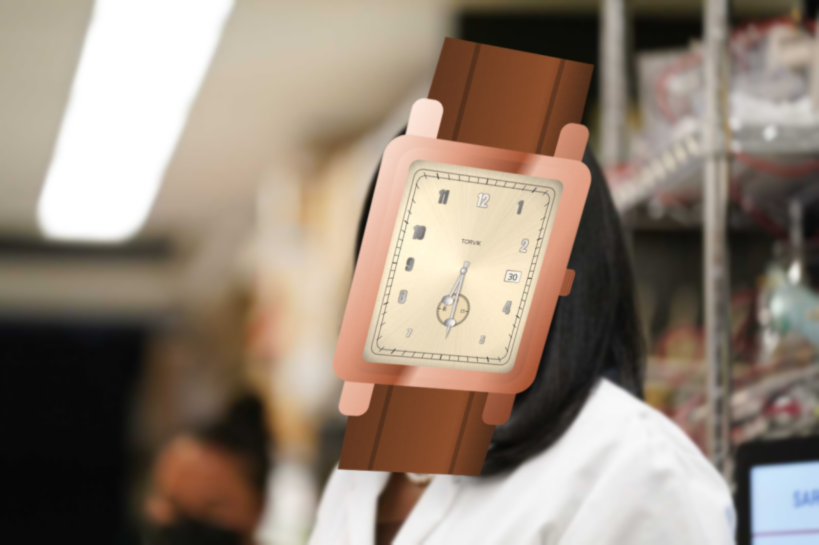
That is 6,30
